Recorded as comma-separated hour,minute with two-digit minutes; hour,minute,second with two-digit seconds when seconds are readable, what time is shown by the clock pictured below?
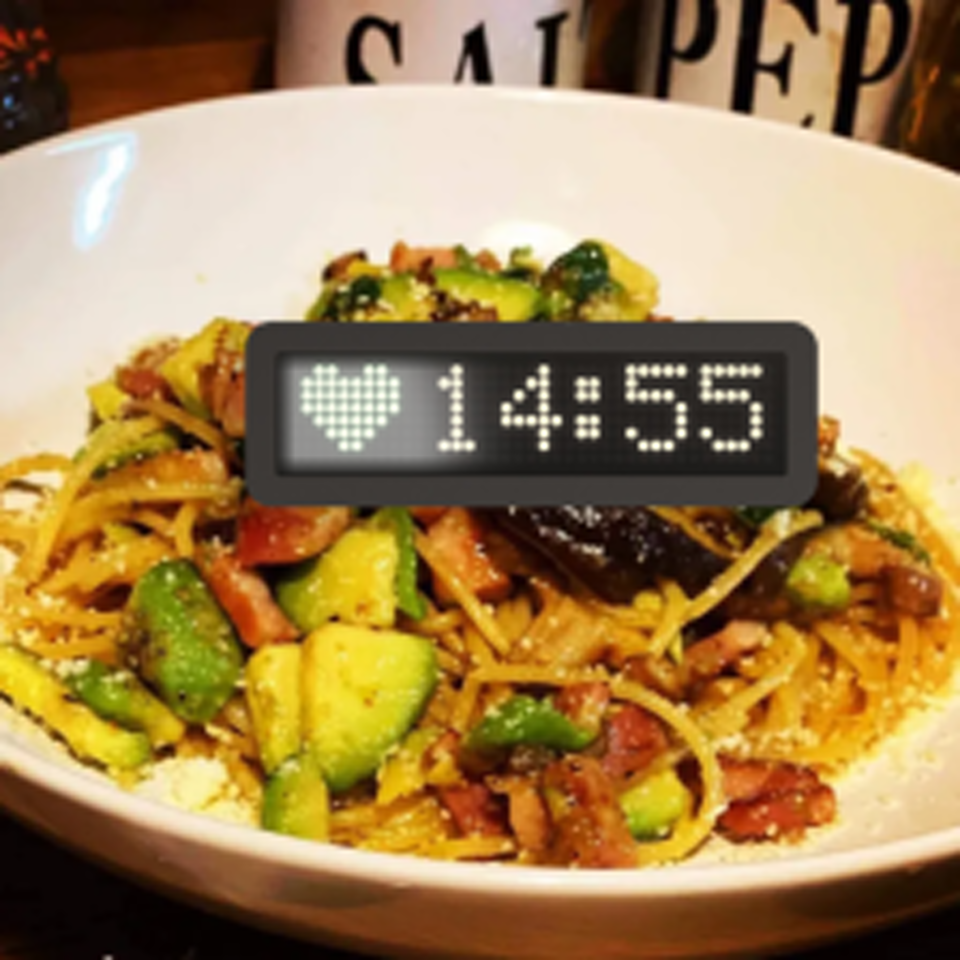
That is 14,55
